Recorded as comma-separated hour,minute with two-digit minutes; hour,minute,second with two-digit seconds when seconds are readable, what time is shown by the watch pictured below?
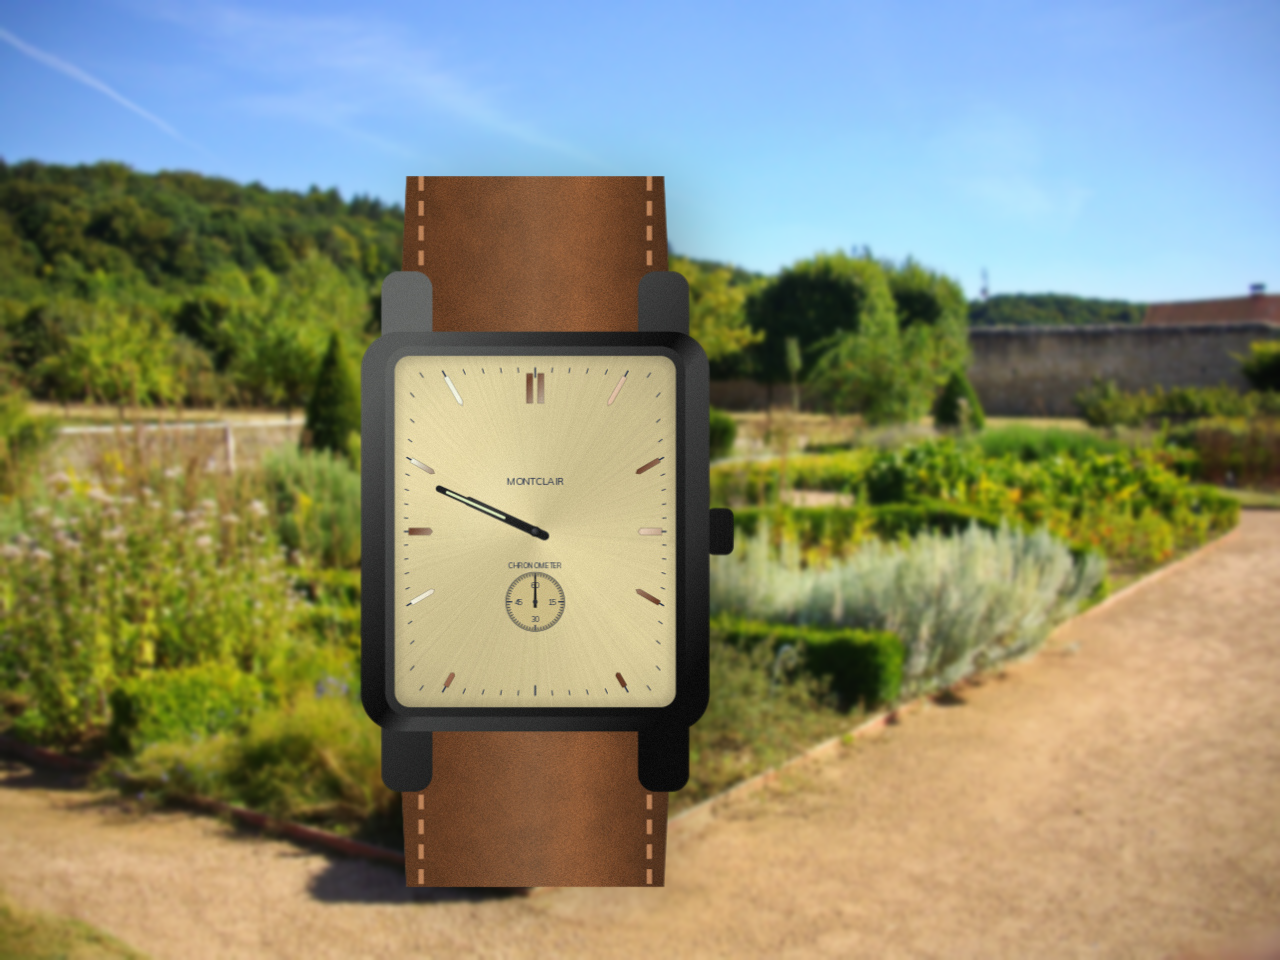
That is 9,49
